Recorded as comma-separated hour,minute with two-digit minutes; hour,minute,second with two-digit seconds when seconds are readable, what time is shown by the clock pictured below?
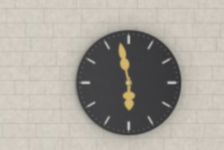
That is 5,58
